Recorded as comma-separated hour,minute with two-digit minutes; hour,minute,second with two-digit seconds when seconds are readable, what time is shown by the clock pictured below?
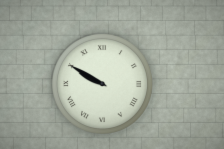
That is 9,50
